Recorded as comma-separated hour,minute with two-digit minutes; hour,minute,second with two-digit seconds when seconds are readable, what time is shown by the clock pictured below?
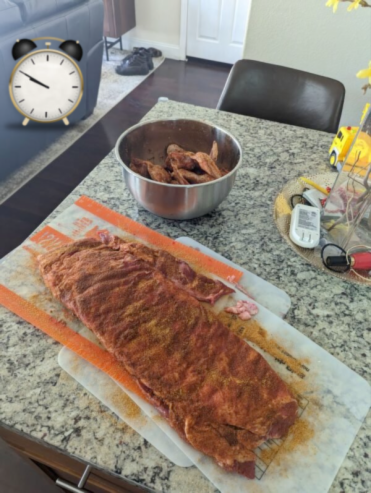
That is 9,50
